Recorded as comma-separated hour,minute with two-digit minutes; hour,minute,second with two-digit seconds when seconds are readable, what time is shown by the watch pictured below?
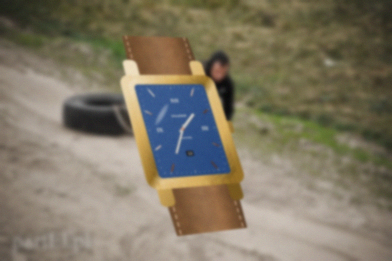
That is 1,35
